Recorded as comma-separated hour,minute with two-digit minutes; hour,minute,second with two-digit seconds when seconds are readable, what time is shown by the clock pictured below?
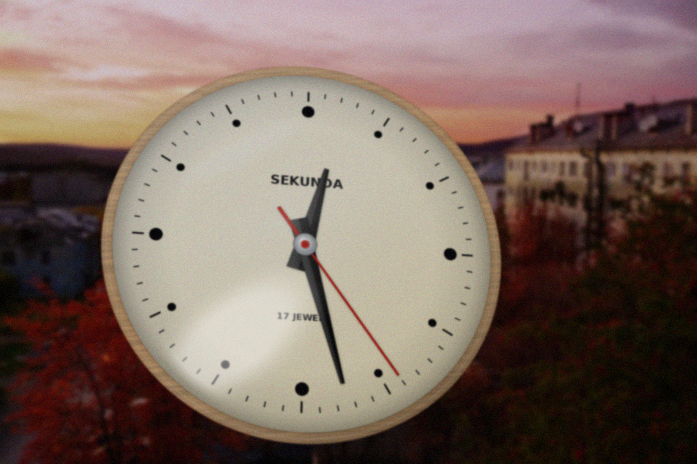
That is 12,27,24
